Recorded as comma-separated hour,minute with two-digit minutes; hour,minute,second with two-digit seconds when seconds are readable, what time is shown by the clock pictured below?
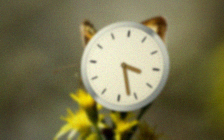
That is 3,27
